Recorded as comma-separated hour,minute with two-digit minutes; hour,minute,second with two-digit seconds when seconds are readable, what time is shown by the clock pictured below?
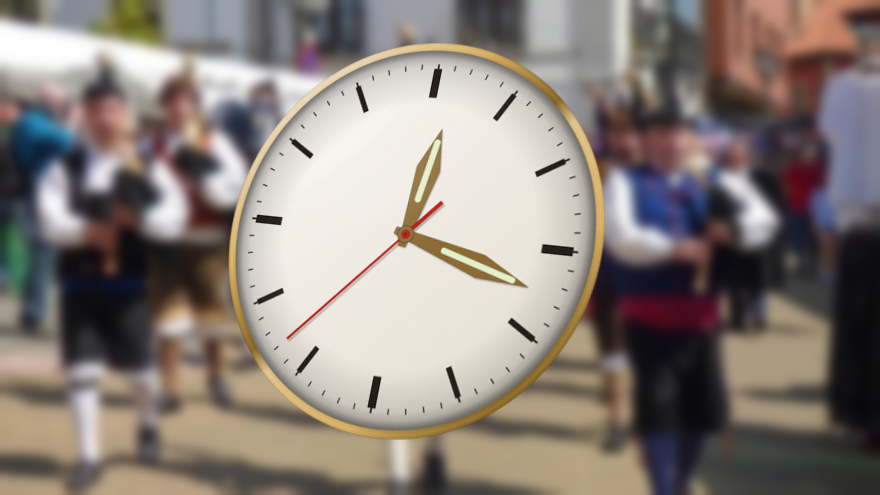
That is 12,17,37
